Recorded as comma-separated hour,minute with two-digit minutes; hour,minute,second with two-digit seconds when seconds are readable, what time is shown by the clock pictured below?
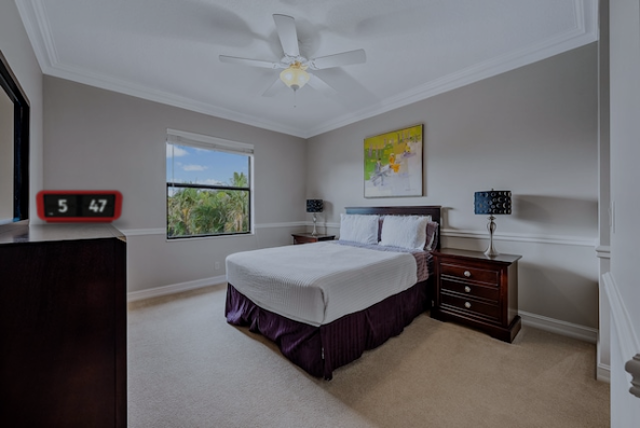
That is 5,47
